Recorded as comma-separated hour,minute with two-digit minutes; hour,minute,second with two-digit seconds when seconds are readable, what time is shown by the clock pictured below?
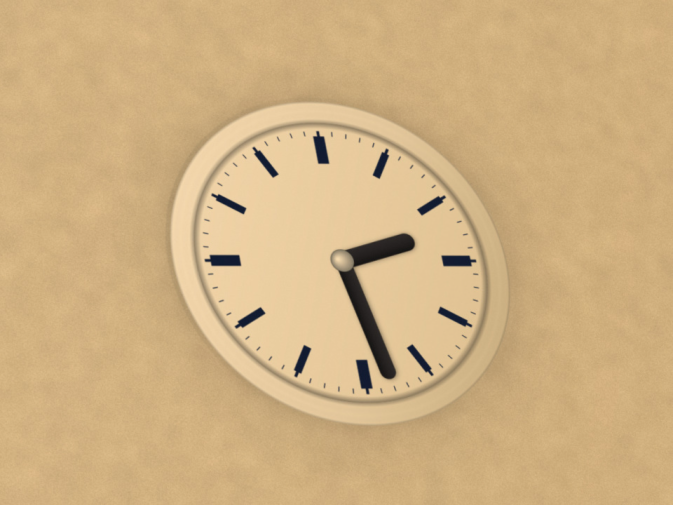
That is 2,28
